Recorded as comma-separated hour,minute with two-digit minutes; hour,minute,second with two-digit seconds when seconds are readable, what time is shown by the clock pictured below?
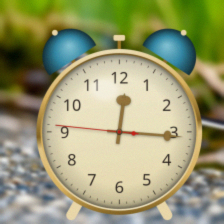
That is 12,15,46
